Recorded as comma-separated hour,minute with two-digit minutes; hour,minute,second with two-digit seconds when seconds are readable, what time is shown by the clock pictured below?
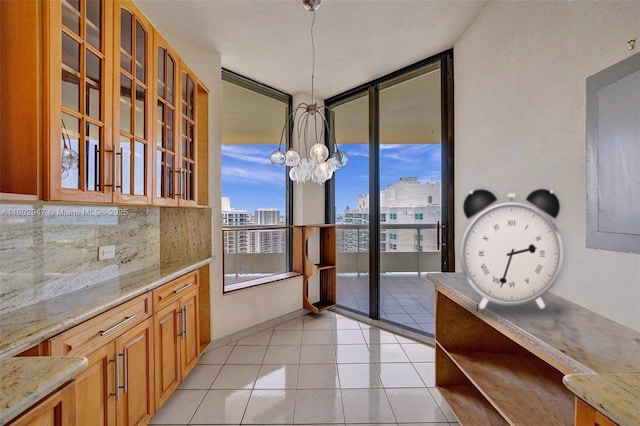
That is 2,33
